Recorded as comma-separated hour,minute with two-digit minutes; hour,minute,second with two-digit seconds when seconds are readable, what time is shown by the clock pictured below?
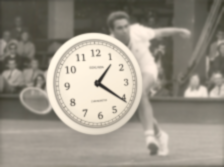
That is 1,21
